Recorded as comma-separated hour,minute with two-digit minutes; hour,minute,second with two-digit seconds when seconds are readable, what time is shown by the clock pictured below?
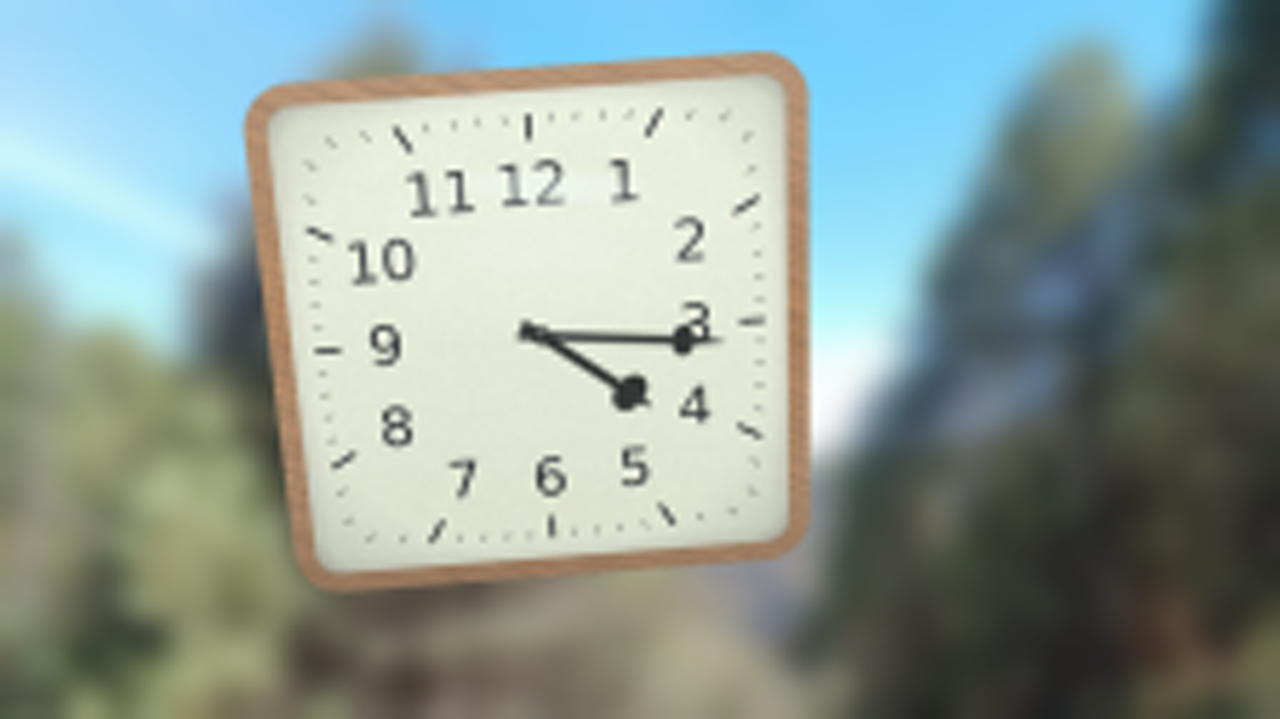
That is 4,16
